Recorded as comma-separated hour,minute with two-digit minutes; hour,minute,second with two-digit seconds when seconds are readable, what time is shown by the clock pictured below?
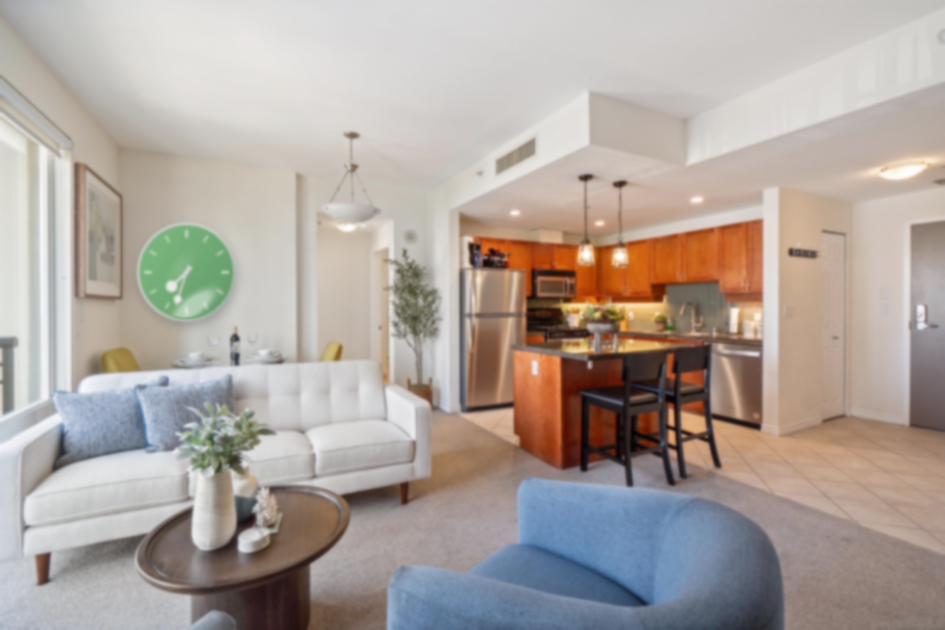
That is 7,33
